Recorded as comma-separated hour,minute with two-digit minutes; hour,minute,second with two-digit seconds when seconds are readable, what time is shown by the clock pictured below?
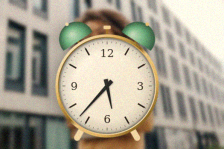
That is 5,37
